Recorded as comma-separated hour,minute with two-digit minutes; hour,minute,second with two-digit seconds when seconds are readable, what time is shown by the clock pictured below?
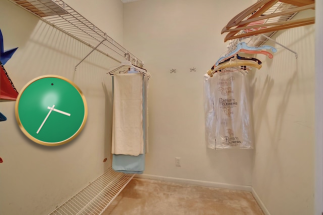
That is 3,35
